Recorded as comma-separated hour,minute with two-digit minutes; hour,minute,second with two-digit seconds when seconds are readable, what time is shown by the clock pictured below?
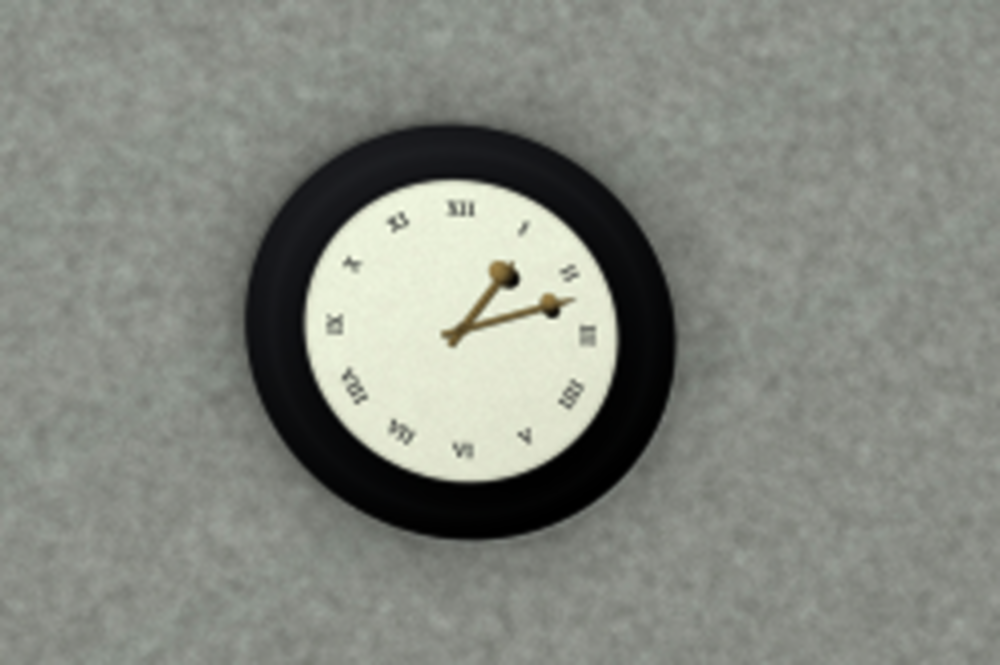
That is 1,12
